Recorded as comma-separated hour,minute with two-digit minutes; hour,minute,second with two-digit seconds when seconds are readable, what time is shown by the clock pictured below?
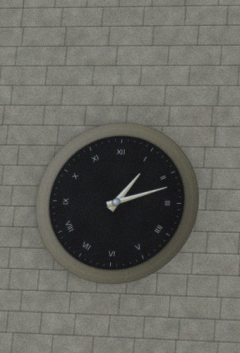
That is 1,12
